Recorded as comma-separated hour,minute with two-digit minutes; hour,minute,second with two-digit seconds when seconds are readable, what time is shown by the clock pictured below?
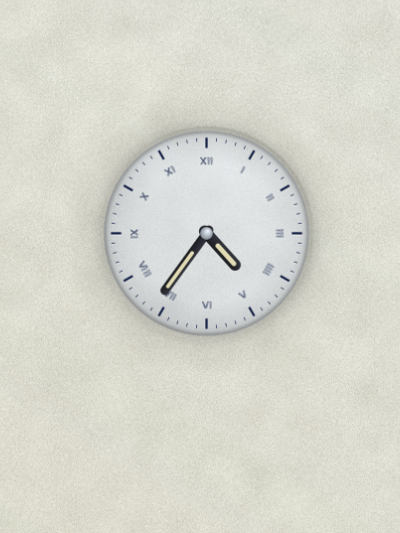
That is 4,36
